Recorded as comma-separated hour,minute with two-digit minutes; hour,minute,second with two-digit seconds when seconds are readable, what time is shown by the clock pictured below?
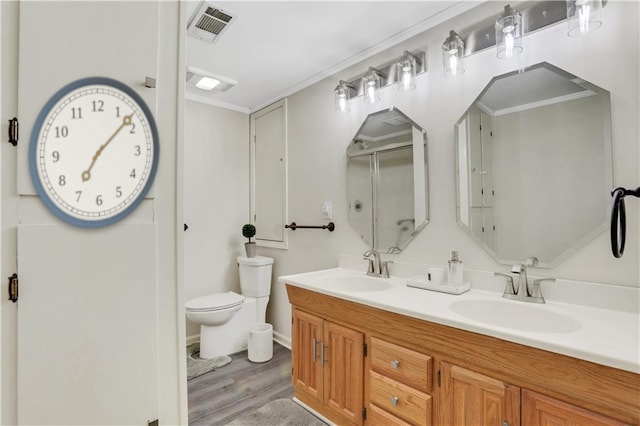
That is 7,08
